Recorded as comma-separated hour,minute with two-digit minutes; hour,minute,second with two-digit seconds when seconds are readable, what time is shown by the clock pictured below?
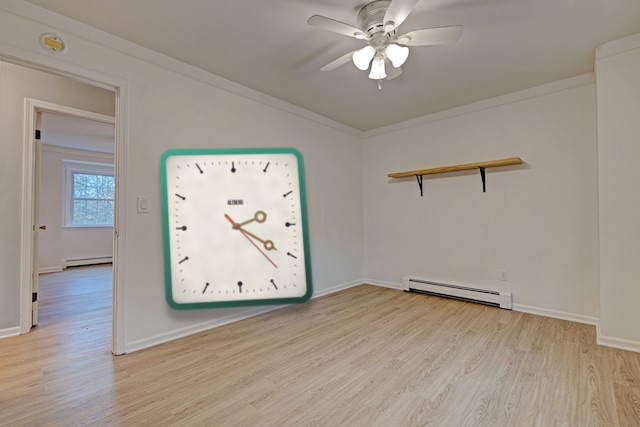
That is 2,20,23
